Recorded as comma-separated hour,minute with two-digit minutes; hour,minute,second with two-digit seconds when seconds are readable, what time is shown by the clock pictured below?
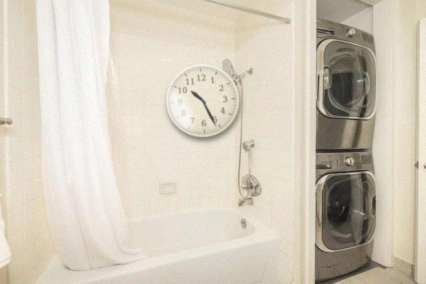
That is 10,26
